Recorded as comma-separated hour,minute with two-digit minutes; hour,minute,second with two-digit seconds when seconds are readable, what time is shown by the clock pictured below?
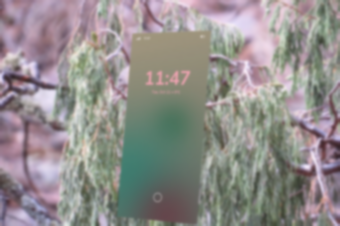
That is 11,47
